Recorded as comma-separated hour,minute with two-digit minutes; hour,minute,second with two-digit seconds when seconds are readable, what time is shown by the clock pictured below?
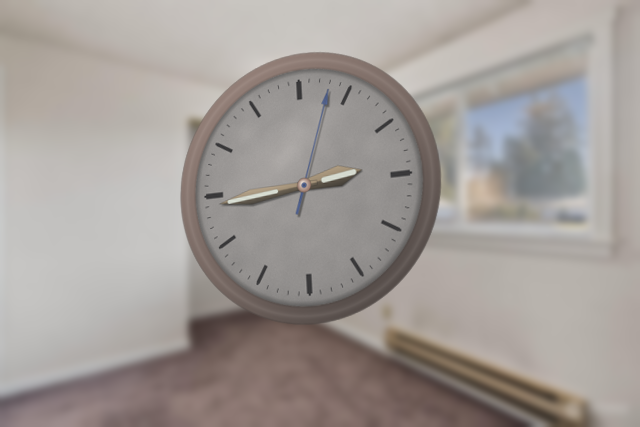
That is 2,44,03
